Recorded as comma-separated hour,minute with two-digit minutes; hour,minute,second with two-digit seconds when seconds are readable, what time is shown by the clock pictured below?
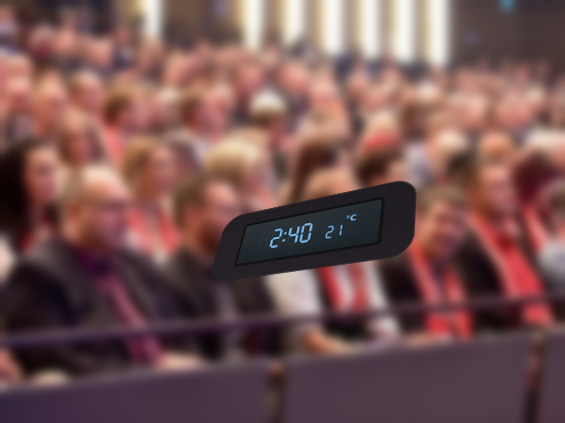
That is 2,40
